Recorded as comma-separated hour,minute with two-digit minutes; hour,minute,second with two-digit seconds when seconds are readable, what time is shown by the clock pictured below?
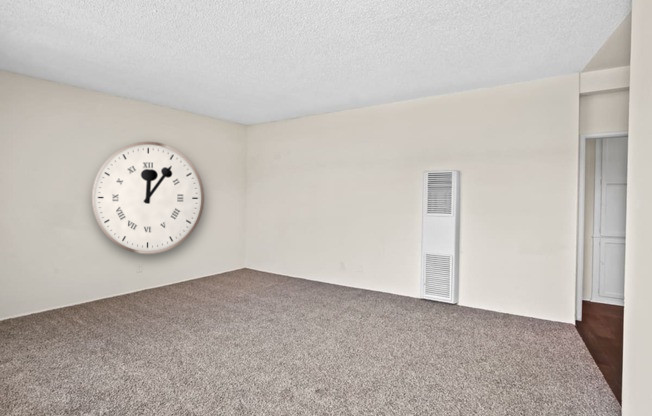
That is 12,06
